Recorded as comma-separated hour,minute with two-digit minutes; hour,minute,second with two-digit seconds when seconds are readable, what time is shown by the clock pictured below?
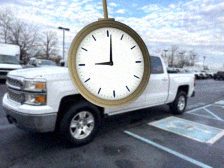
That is 9,01
